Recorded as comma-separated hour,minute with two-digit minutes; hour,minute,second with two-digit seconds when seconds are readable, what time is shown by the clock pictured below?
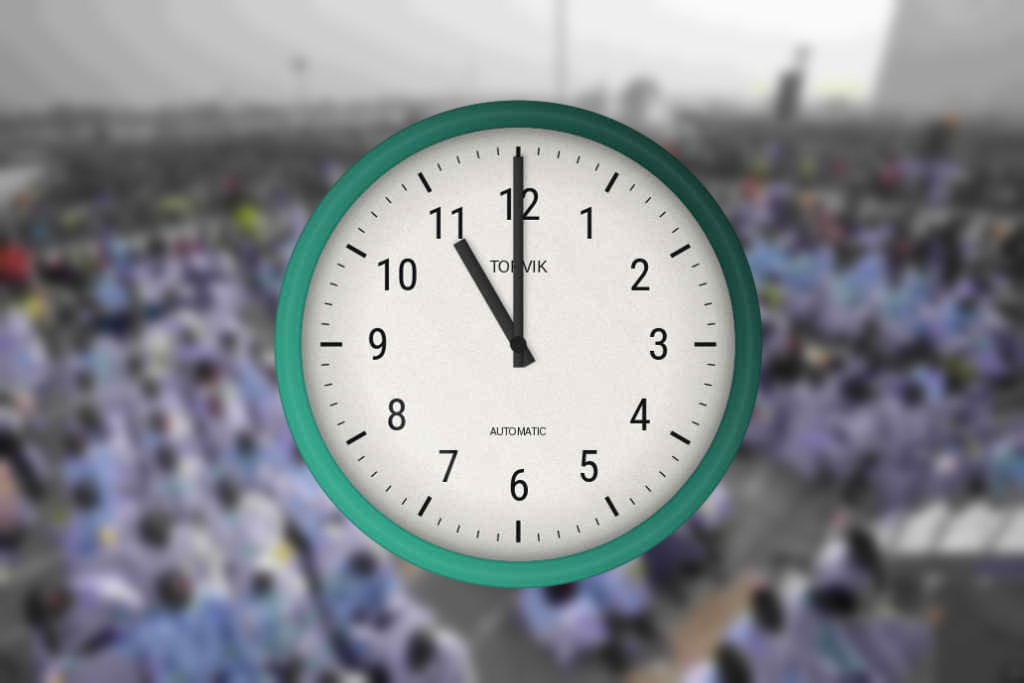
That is 11,00
